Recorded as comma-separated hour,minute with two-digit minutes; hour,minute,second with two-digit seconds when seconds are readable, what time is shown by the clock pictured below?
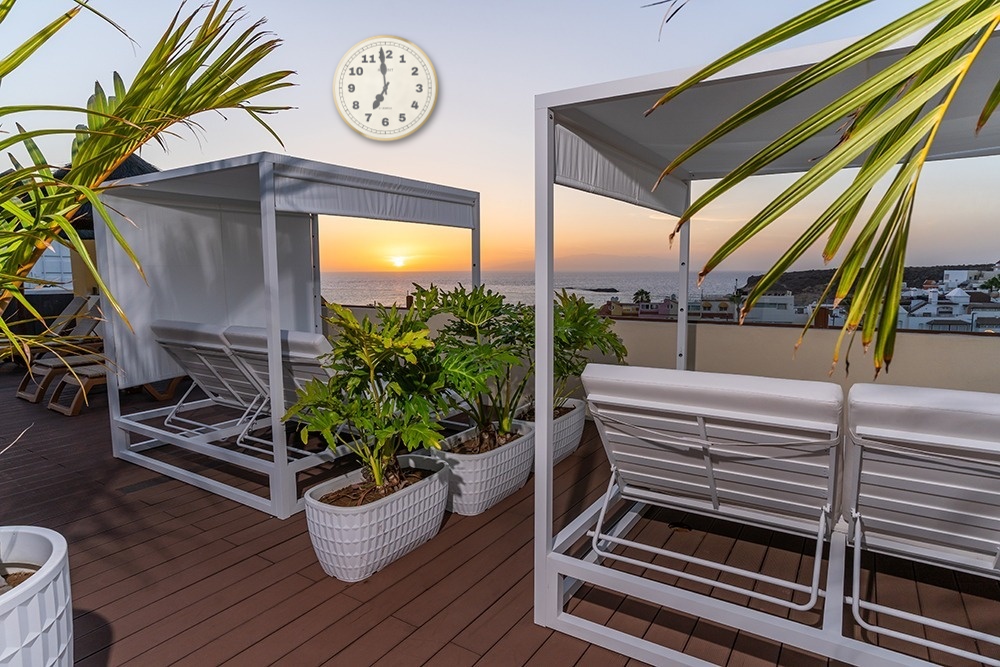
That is 6,59
